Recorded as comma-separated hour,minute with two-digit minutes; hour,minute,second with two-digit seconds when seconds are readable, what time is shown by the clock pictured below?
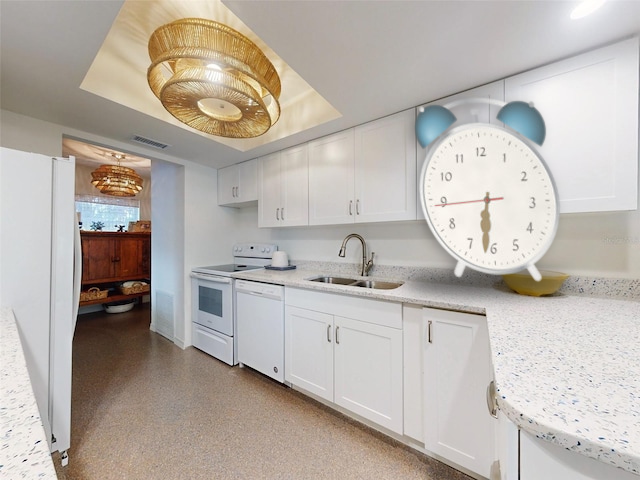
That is 6,31,44
